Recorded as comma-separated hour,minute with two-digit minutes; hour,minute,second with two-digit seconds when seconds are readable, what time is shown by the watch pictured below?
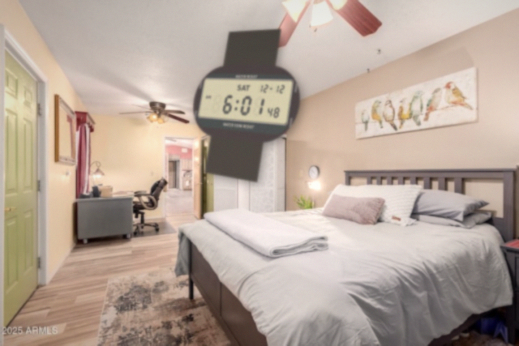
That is 6,01
